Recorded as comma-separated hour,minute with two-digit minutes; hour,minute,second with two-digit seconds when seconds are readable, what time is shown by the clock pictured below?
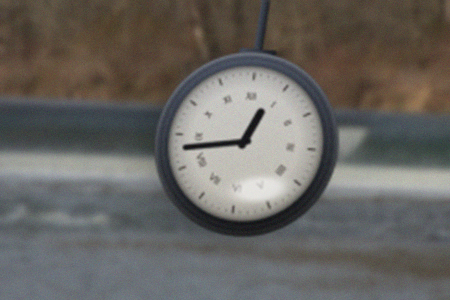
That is 12,43
